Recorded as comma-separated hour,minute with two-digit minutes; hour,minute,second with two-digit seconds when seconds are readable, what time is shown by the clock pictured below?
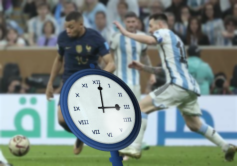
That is 3,01
